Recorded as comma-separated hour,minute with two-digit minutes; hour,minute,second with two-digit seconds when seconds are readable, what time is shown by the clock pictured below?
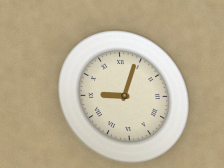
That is 9,04
